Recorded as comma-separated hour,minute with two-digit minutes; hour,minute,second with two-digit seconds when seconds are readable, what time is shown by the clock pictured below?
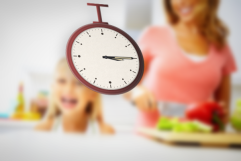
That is 3,15
